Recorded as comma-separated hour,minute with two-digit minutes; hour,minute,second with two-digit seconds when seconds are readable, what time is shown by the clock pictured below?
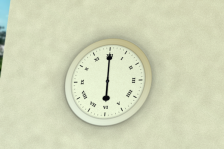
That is 6,00
